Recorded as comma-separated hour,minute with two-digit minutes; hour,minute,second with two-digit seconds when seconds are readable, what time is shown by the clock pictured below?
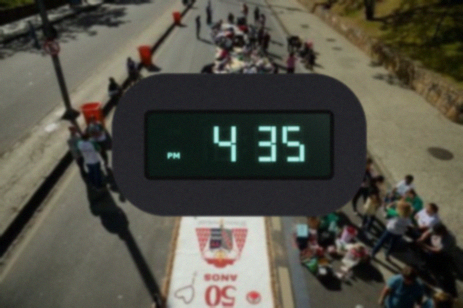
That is 4,35
